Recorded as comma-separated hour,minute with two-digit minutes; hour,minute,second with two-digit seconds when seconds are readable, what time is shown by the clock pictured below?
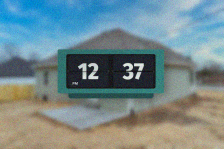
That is 12,37
